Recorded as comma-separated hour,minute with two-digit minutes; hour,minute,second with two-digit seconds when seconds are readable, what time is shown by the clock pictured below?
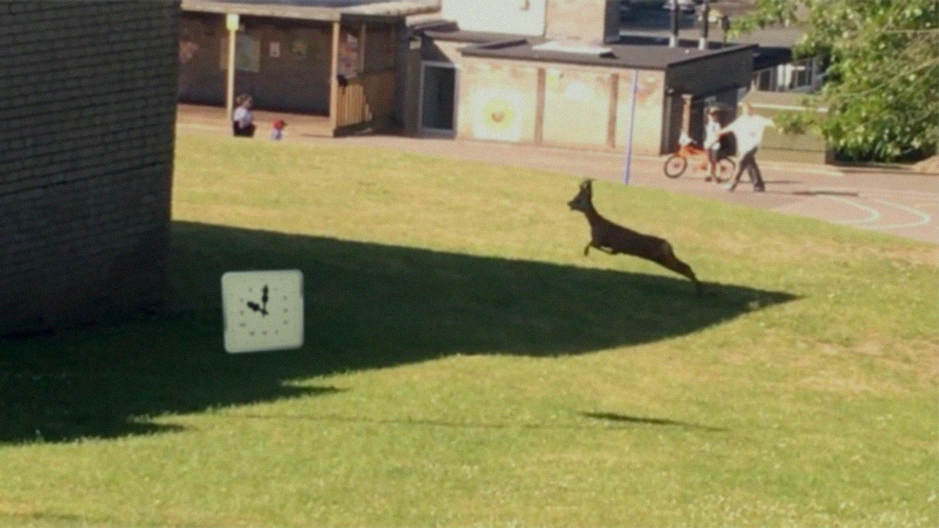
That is 10,01
